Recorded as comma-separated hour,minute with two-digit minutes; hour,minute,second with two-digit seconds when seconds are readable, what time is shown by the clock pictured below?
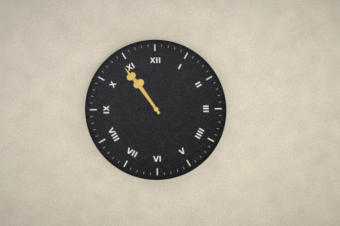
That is 10,54
